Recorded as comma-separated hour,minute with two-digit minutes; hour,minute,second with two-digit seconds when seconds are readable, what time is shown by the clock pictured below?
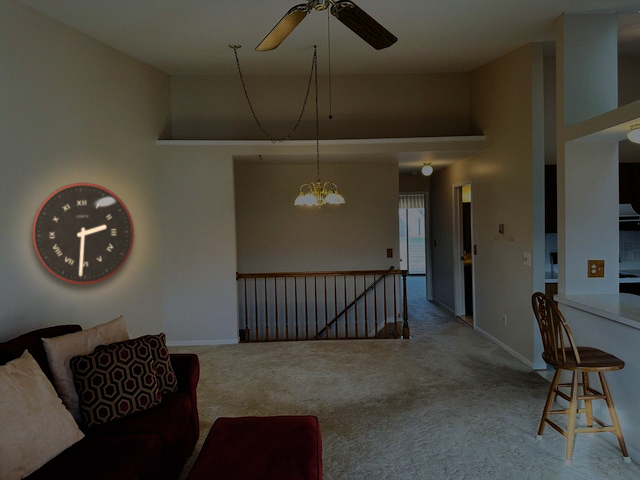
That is 2,31
